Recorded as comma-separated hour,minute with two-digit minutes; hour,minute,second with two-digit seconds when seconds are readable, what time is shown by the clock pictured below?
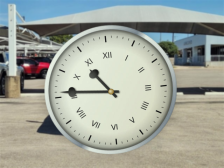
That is 10,46
